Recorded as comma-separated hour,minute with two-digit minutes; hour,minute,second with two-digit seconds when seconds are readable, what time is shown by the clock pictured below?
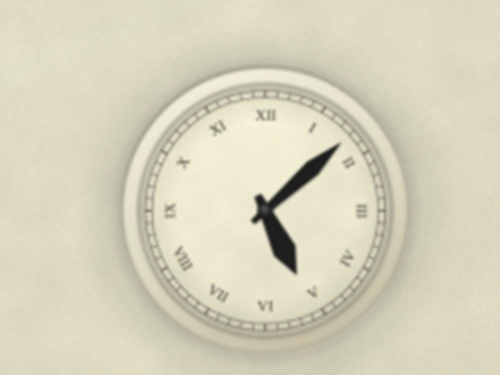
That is 5,08
